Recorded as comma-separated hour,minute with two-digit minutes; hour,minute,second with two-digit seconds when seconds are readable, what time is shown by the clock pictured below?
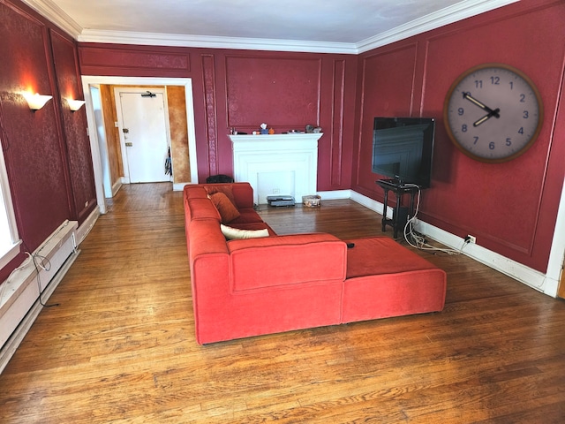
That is 7,50
